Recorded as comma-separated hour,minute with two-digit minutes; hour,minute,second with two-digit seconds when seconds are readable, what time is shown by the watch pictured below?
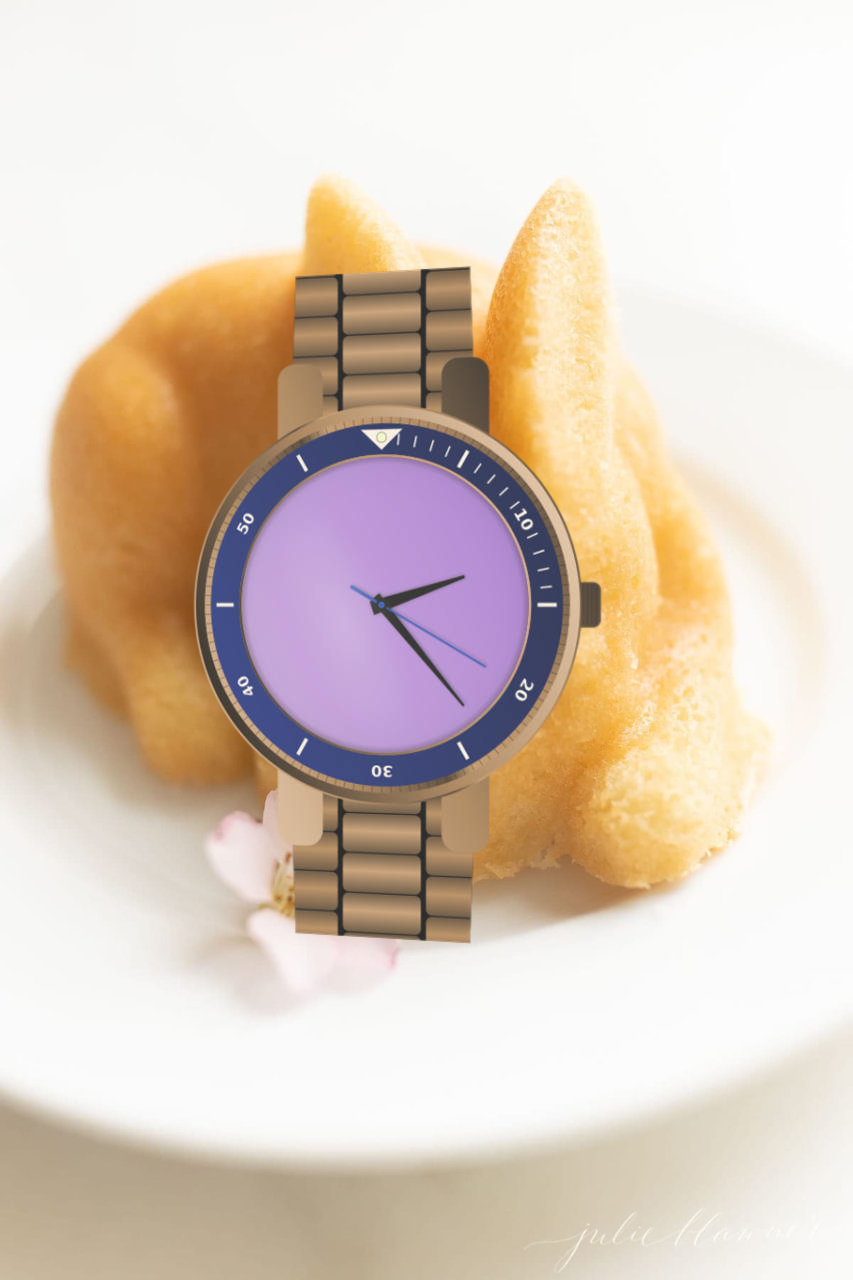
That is 2,23,20
